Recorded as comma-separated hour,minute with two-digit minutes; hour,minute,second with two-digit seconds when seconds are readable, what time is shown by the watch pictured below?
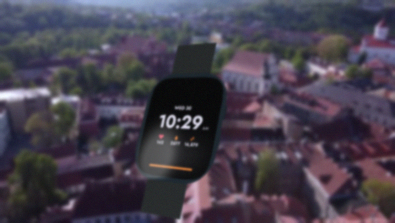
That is 10,29
